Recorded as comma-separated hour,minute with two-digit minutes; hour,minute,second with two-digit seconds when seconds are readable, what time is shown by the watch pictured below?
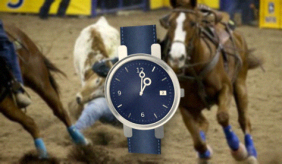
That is 1,01
